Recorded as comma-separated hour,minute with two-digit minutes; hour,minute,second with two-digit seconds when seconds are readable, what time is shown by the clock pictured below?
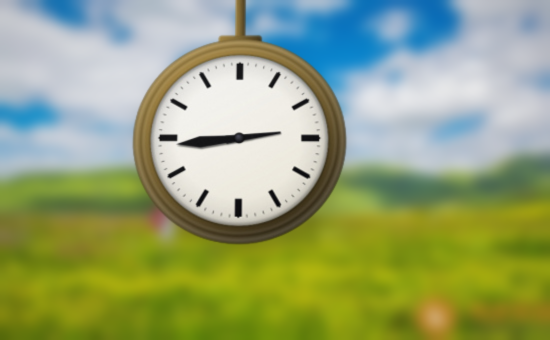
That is 2,44
